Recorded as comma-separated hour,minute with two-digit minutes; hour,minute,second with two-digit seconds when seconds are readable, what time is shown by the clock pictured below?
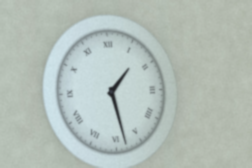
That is 1,28
